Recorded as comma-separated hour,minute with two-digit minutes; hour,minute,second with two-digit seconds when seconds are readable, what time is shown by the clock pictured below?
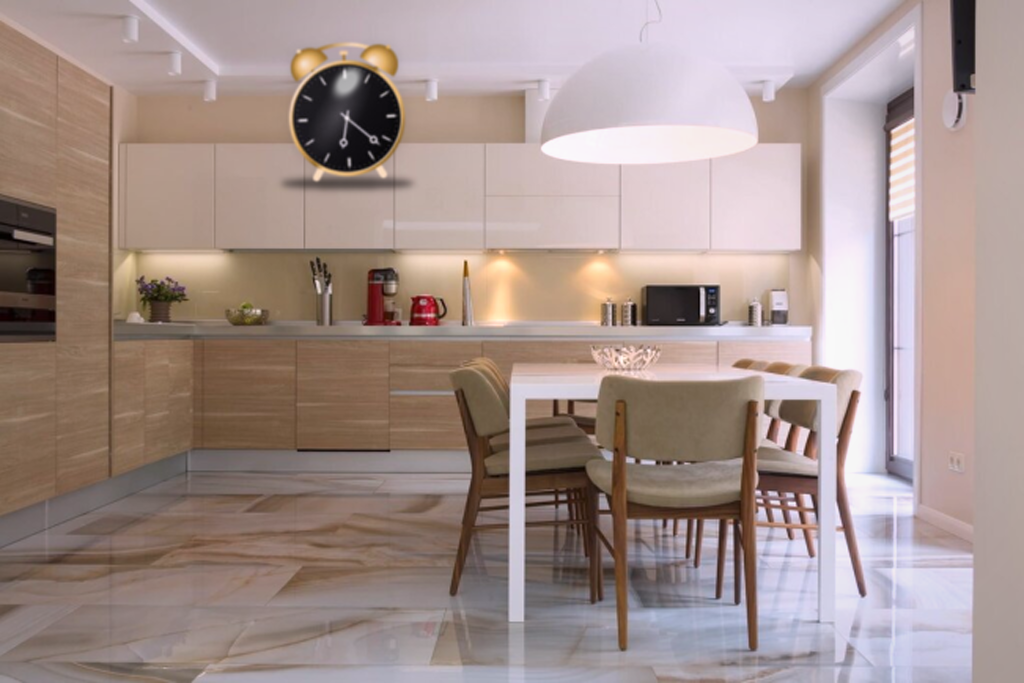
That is 6,22
